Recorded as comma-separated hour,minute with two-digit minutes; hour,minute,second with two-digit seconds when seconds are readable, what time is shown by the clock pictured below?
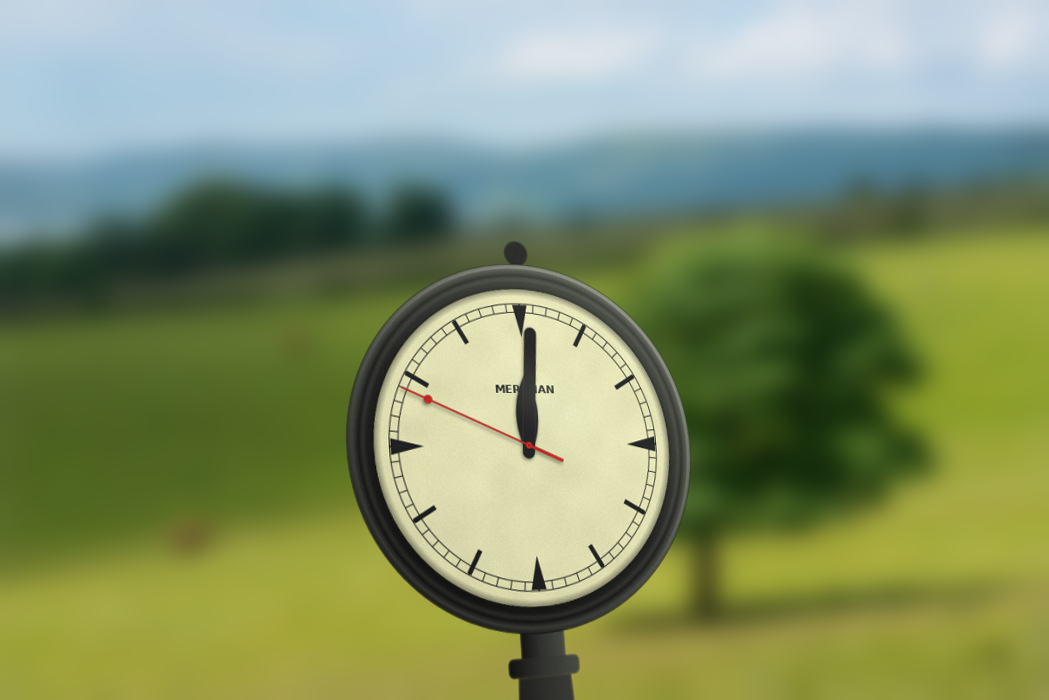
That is 12,00,49
